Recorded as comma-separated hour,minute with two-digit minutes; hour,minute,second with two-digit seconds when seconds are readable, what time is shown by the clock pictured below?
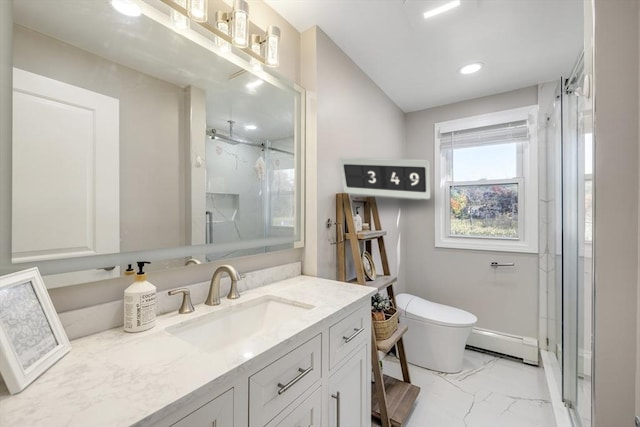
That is 3,49
